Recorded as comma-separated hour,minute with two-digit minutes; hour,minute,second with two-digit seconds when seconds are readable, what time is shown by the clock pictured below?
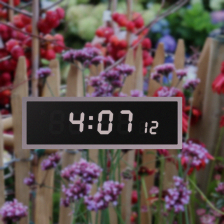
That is 4,07,12
